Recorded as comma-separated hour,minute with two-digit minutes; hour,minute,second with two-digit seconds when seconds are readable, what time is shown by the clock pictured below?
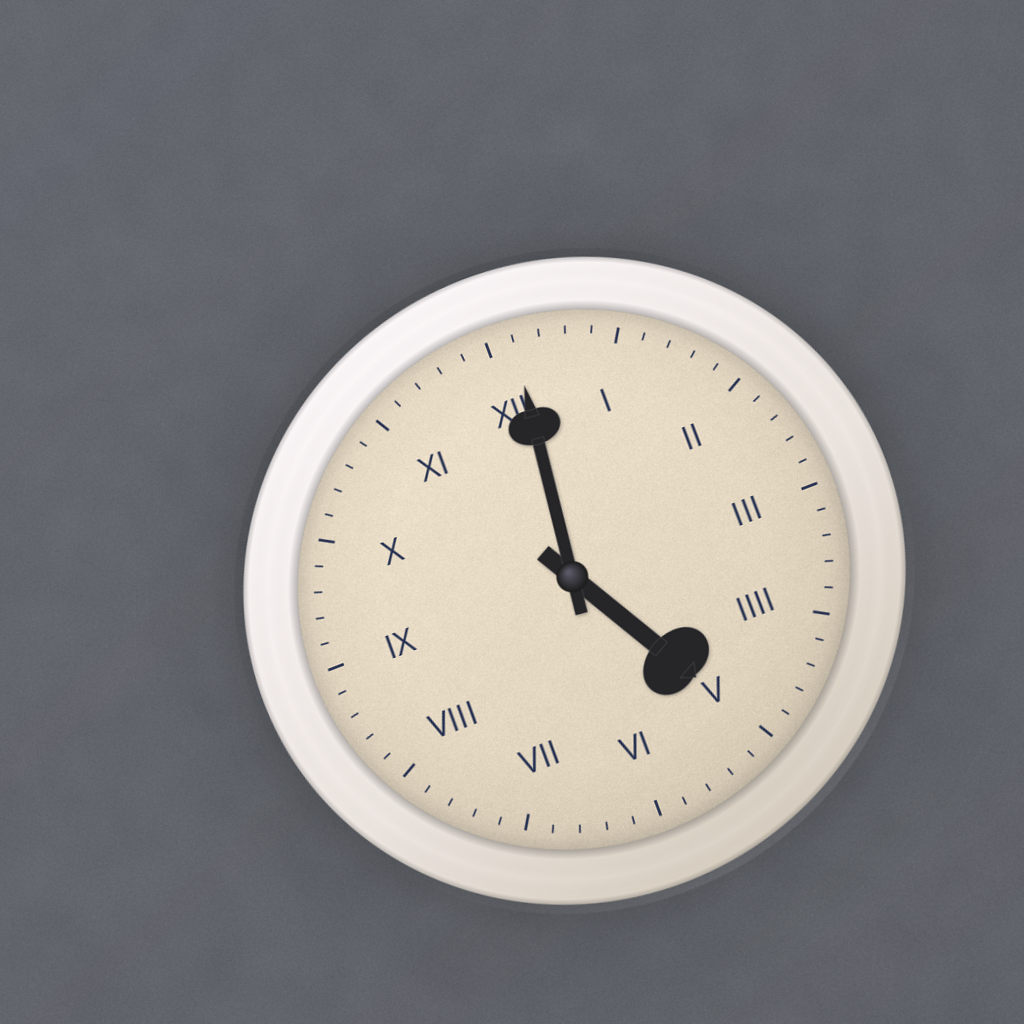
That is 5,01
